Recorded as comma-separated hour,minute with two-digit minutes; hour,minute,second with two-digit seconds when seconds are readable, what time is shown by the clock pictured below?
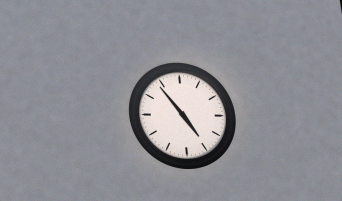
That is 4,54
